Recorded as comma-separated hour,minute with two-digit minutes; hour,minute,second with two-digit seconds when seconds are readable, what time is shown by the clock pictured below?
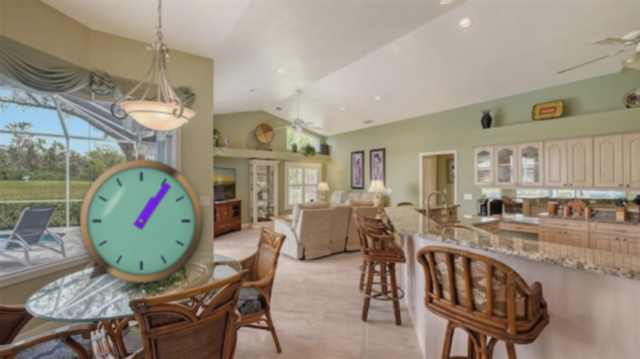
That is 1,06
